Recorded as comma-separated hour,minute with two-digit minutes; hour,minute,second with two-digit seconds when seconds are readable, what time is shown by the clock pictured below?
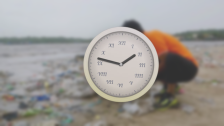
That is 1,47
